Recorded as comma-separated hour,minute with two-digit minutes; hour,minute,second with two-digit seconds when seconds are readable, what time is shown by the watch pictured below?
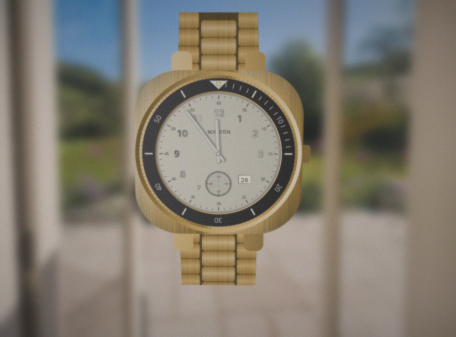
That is 11,54
